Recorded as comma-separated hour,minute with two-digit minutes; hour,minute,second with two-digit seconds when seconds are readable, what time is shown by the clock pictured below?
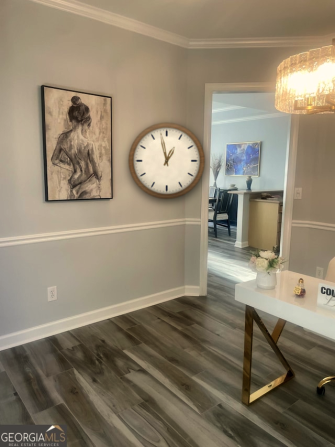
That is 12,58
